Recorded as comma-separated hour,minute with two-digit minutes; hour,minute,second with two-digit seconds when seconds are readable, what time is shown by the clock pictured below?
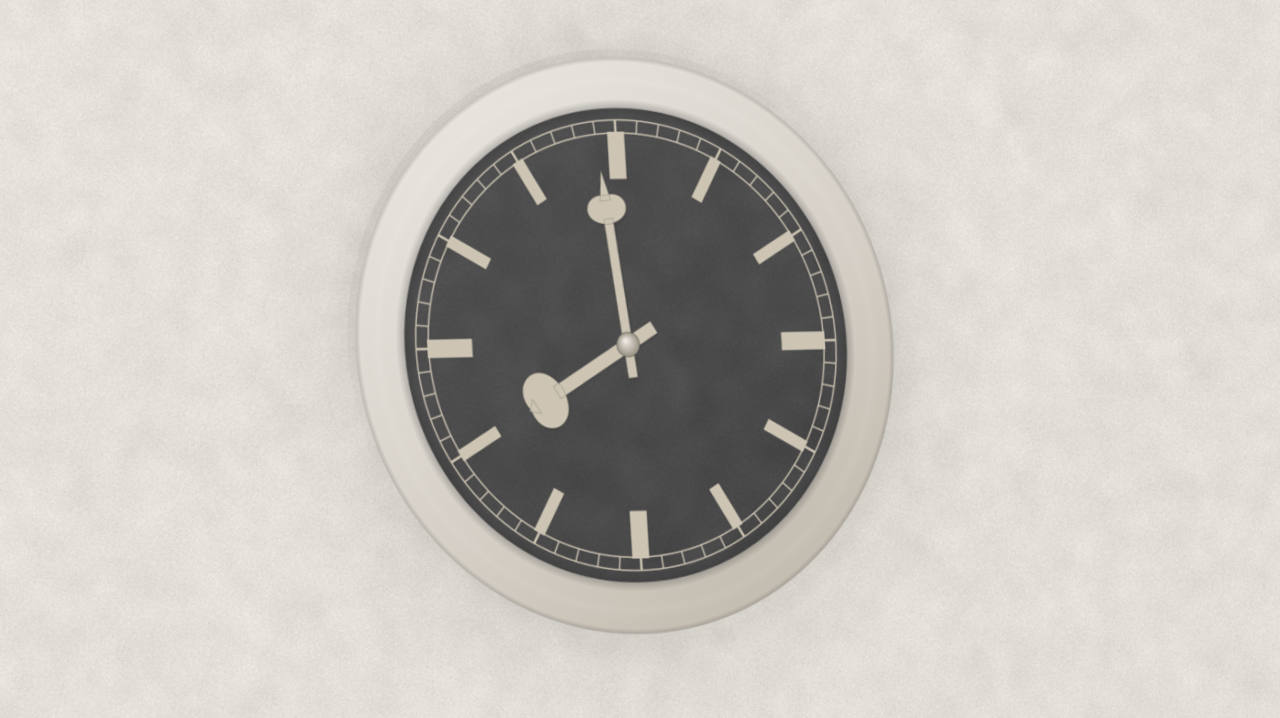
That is 7,59
